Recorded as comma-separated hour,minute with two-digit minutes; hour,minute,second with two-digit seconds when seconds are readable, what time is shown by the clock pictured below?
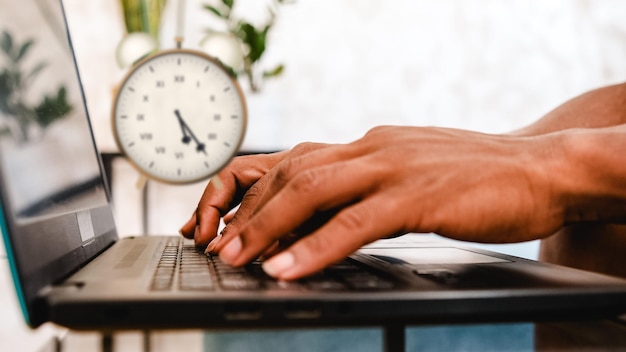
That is 5,24
